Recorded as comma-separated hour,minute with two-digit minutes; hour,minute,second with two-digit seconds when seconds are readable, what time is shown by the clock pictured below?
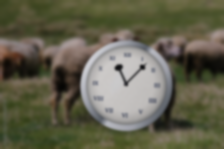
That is 11,07
